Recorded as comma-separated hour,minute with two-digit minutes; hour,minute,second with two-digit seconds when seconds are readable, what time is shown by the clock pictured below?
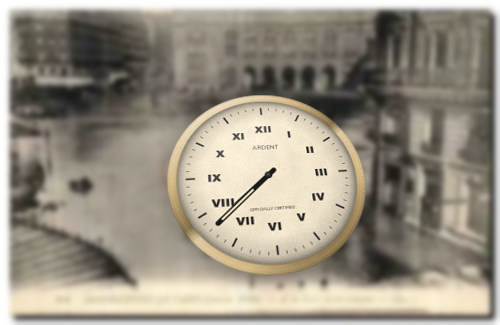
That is 7,38
